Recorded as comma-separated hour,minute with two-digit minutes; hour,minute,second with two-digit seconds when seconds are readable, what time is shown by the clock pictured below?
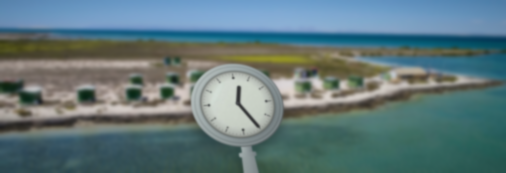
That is 12,25
